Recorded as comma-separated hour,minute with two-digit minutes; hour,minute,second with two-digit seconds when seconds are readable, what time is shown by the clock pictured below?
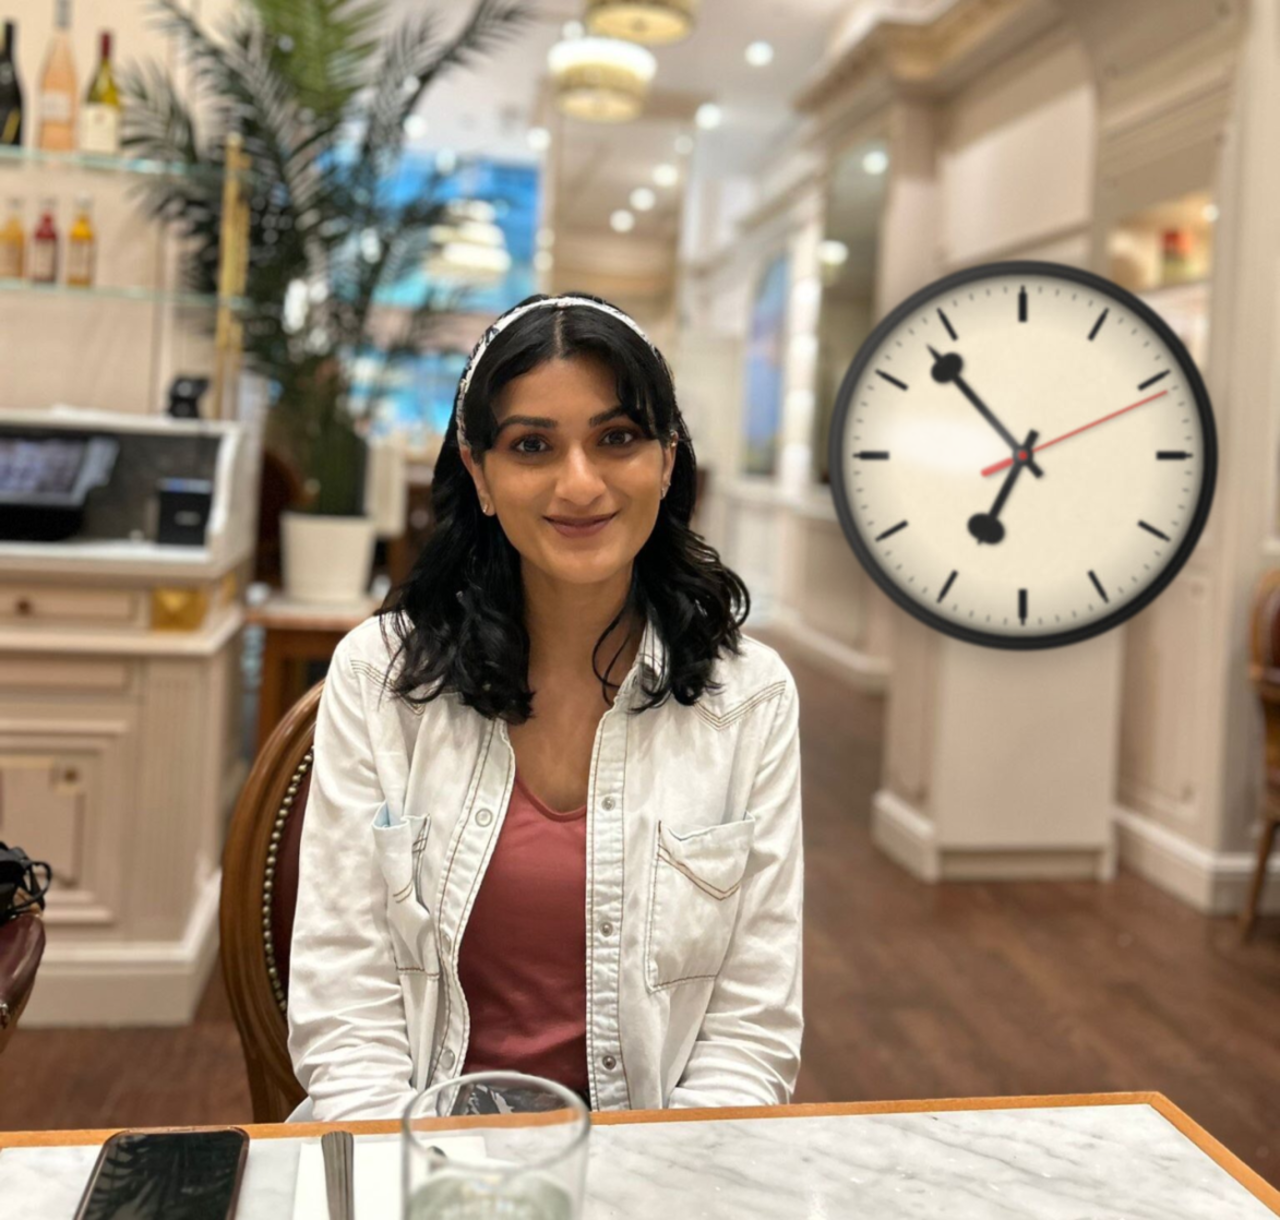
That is 6,53,11
